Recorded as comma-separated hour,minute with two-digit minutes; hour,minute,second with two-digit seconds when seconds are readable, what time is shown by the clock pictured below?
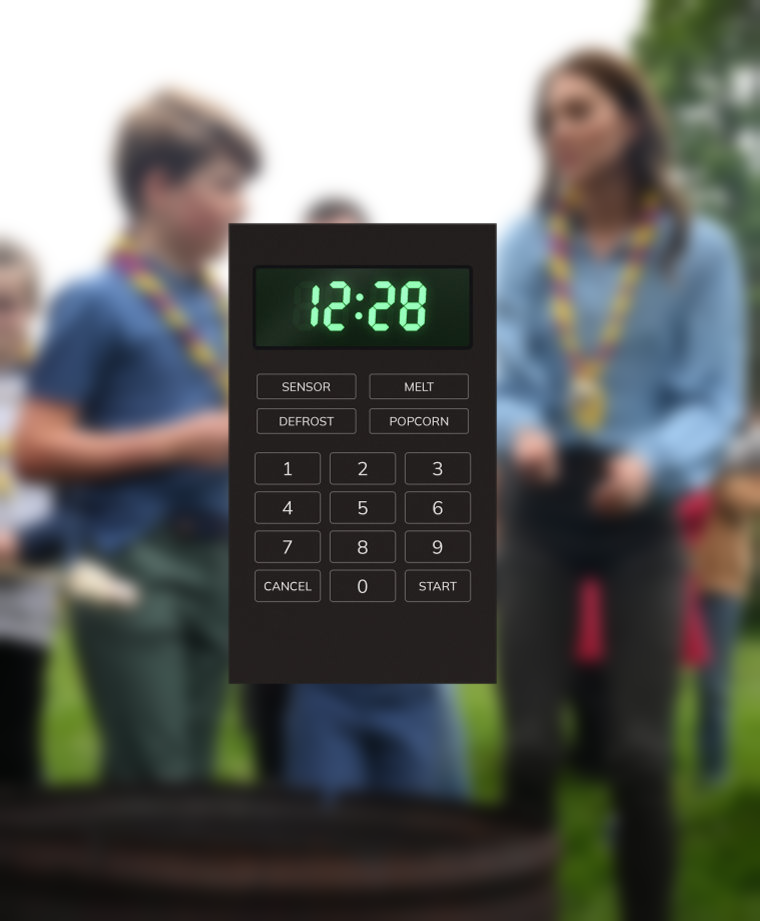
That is 12,28
